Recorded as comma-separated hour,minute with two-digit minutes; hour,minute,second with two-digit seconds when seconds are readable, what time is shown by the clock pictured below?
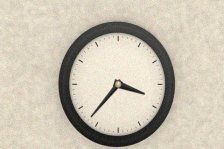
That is 3,37
